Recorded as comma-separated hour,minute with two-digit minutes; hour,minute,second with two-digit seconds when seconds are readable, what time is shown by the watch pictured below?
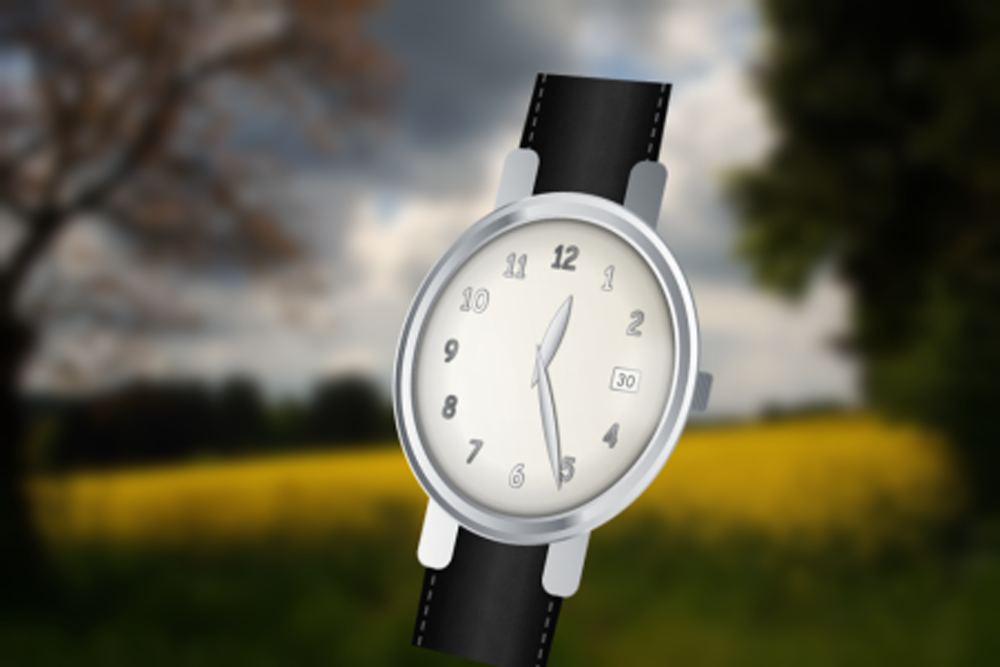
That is 12,26
